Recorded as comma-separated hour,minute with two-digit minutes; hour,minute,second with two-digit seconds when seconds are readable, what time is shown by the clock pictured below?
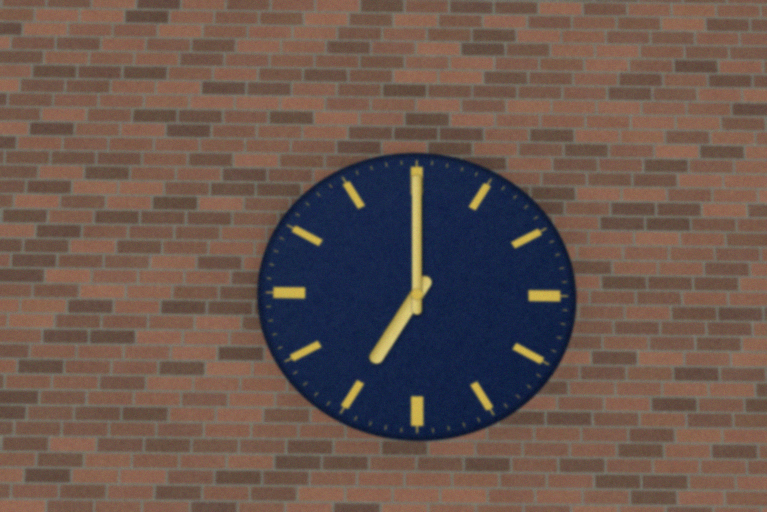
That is 7,00
